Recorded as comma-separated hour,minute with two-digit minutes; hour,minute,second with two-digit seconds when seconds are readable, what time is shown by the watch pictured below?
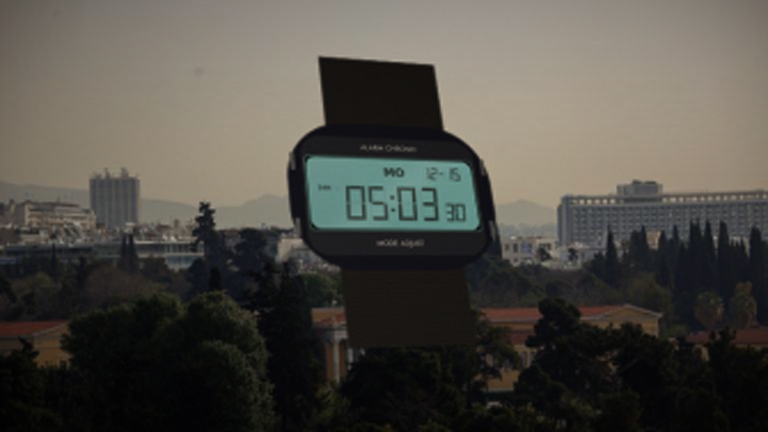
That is 5,03,30
